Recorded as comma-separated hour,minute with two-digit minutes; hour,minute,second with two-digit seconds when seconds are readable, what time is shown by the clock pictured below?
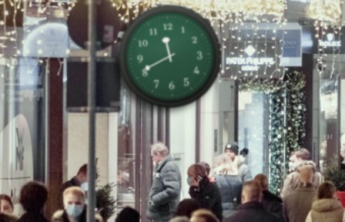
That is 11,41
